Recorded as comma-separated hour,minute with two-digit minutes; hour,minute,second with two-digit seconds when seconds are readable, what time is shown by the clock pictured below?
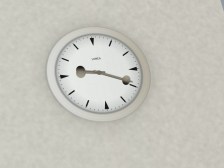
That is 9,19
